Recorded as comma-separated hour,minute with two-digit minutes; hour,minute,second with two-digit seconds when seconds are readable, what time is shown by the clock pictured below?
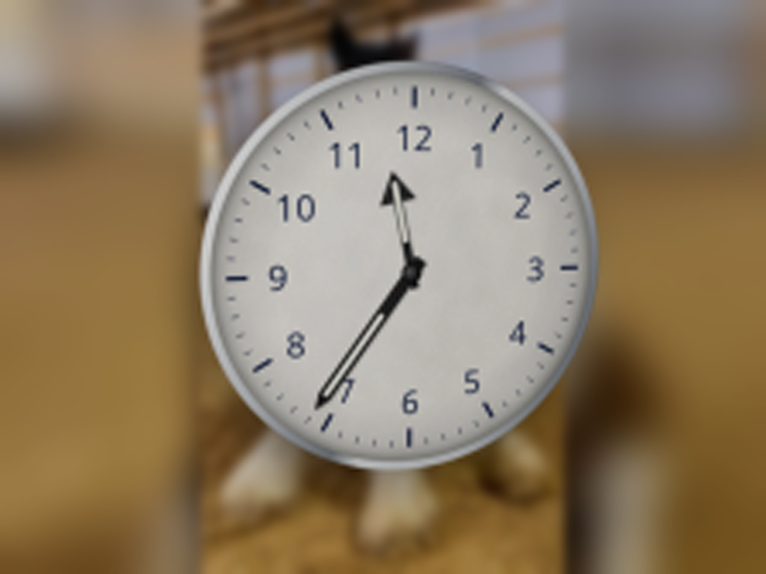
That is 11,36
